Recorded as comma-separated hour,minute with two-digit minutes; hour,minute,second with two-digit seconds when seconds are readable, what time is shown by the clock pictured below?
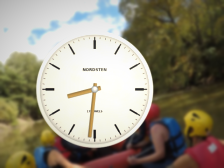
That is 8,31
